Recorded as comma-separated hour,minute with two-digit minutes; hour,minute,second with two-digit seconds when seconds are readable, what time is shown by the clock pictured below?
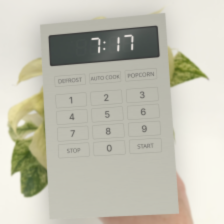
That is 7,17
